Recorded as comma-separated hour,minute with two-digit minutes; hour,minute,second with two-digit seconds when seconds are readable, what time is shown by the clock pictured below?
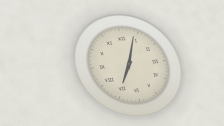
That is 7,04
